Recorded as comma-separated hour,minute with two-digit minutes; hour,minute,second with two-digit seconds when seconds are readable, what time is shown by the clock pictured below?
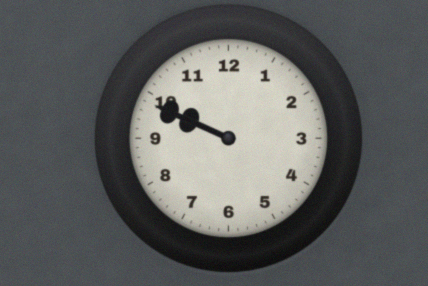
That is 9,49
